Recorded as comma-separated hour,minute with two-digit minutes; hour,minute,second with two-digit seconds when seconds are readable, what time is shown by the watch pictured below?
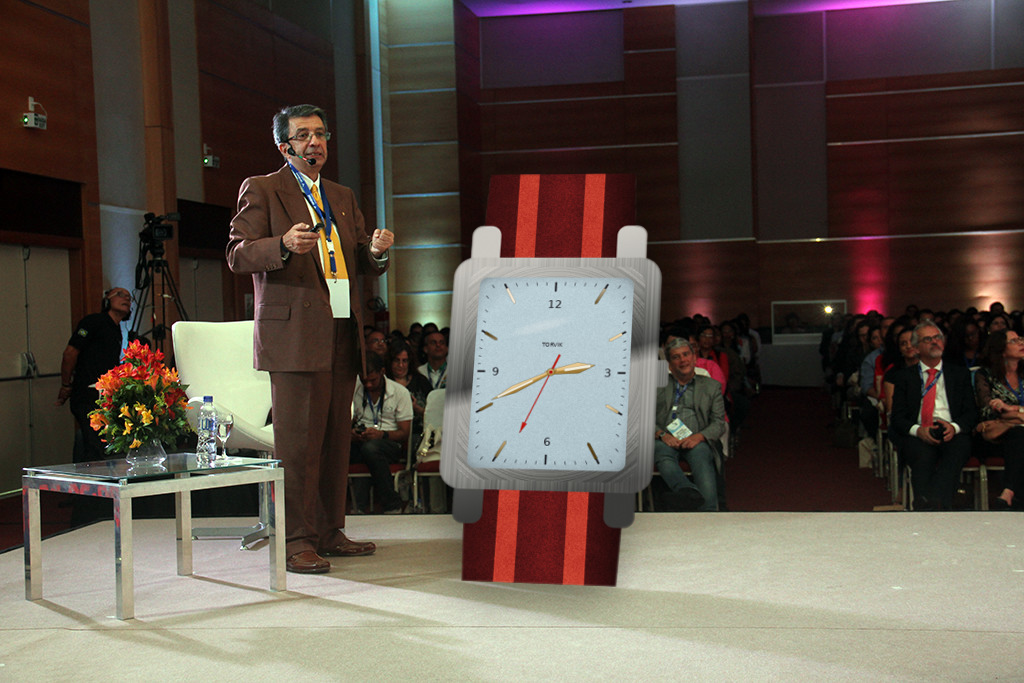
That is 2,40,34
